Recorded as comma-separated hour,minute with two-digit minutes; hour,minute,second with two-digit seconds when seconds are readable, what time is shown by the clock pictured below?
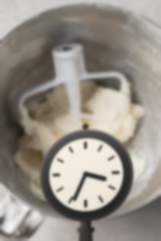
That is 3,34
